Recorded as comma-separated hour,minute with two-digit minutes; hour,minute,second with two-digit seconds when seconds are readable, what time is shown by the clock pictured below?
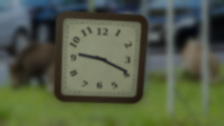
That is 9,19
